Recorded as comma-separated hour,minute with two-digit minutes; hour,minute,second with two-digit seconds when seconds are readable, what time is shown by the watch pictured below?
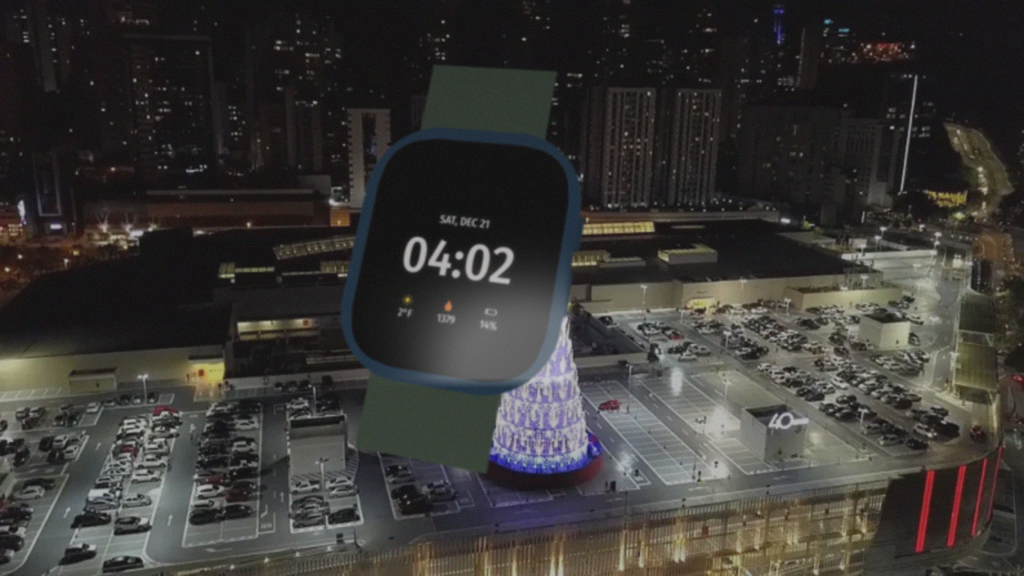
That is 4,02
